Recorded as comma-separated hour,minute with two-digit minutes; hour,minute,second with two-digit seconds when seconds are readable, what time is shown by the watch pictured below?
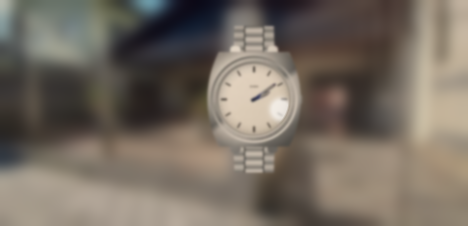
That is 2,09
